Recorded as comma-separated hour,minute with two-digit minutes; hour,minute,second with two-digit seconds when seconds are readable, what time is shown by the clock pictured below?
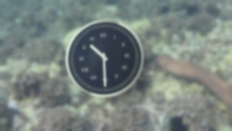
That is 10,30
